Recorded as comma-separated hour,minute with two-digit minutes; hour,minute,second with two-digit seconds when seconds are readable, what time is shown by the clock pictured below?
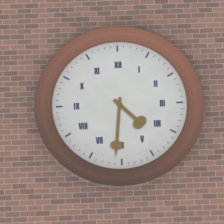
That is 4,31
